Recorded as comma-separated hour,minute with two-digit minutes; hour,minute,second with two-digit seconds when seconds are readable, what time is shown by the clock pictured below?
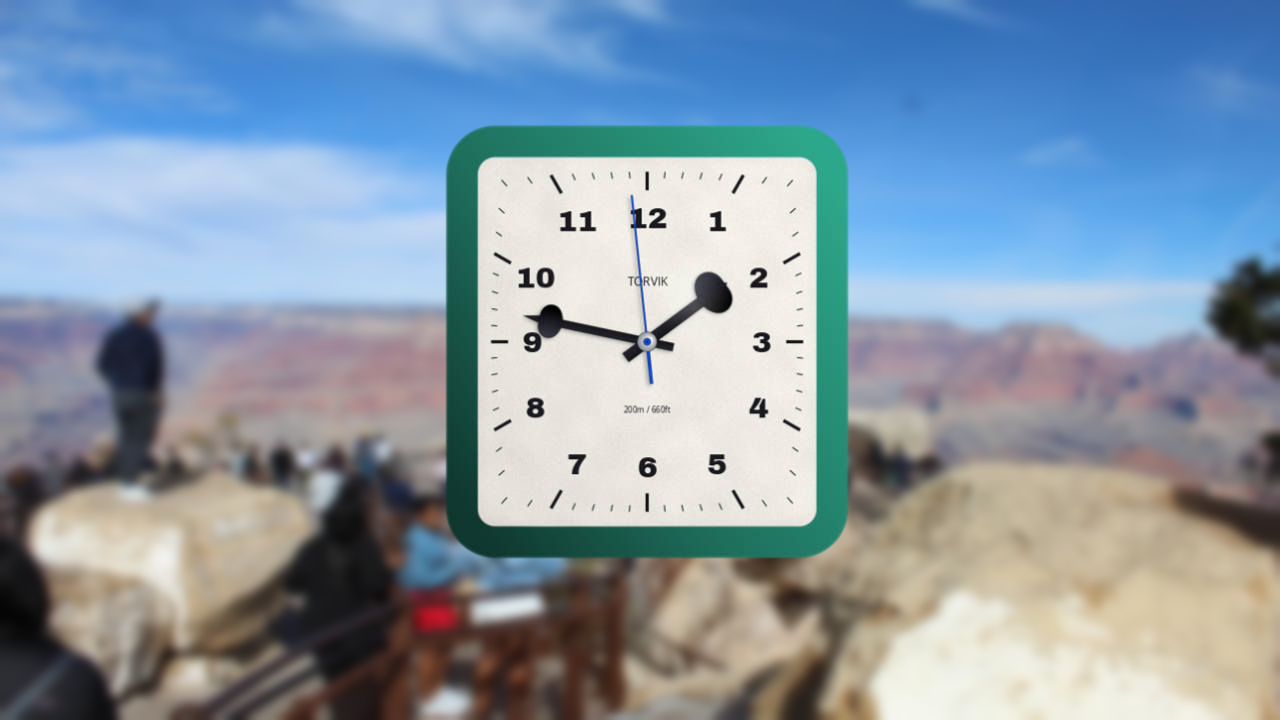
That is 1,46,59
